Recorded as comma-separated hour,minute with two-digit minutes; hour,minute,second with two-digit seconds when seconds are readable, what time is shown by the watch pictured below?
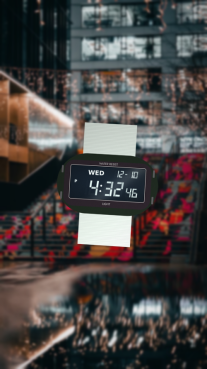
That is 4,32,46
